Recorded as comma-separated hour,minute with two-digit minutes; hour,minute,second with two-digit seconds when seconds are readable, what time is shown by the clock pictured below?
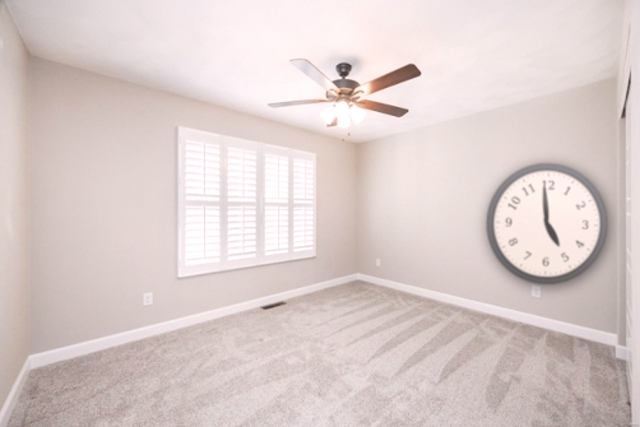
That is 4,59
